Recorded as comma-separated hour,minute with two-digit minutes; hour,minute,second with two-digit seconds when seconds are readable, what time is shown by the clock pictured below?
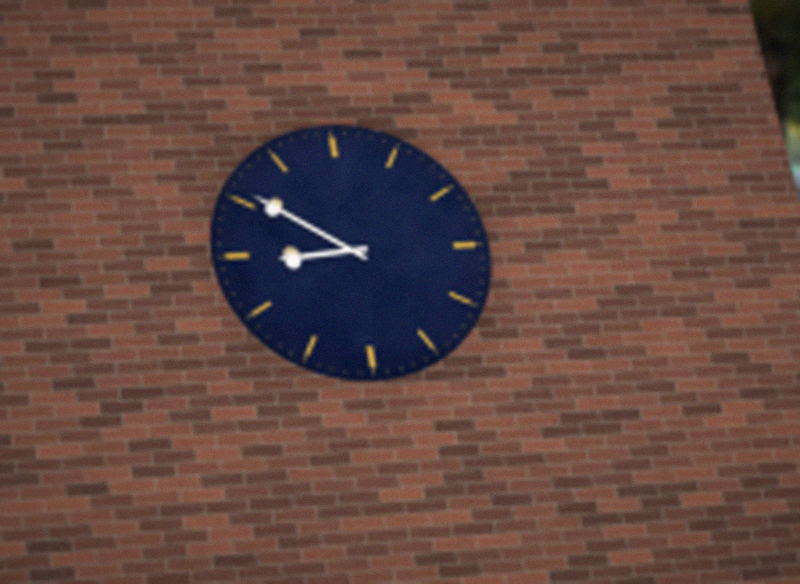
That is 8,51
